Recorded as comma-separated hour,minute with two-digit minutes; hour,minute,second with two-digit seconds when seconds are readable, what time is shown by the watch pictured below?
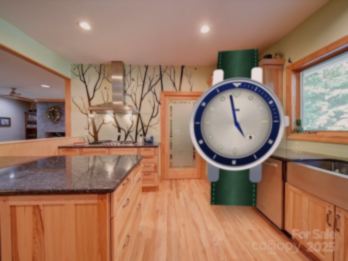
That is 4,58
